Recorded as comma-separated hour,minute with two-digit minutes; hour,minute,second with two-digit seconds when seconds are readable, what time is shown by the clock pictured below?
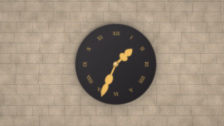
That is 1,34
